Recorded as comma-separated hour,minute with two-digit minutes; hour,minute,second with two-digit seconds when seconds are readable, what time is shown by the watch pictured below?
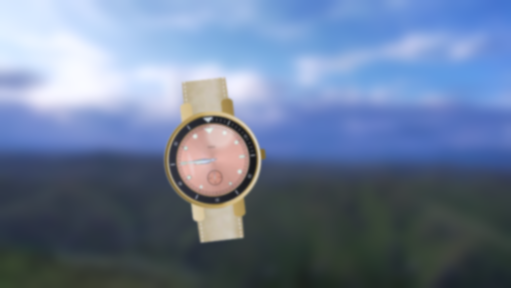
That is 8,45
